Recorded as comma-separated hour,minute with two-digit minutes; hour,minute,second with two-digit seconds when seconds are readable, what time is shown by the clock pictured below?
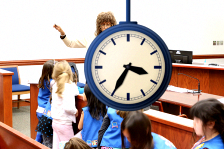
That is 3,35
